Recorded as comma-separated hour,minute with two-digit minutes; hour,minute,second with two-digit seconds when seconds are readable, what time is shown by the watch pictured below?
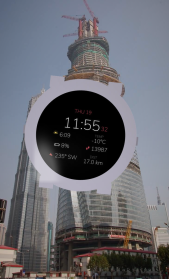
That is 11,55
